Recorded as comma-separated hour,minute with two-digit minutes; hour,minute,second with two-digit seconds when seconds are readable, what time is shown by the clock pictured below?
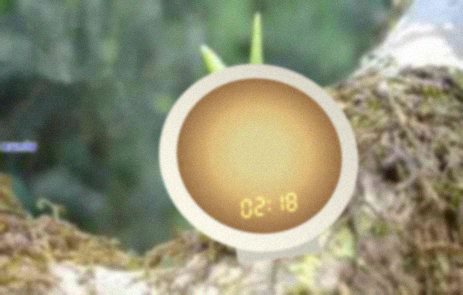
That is 2,18
